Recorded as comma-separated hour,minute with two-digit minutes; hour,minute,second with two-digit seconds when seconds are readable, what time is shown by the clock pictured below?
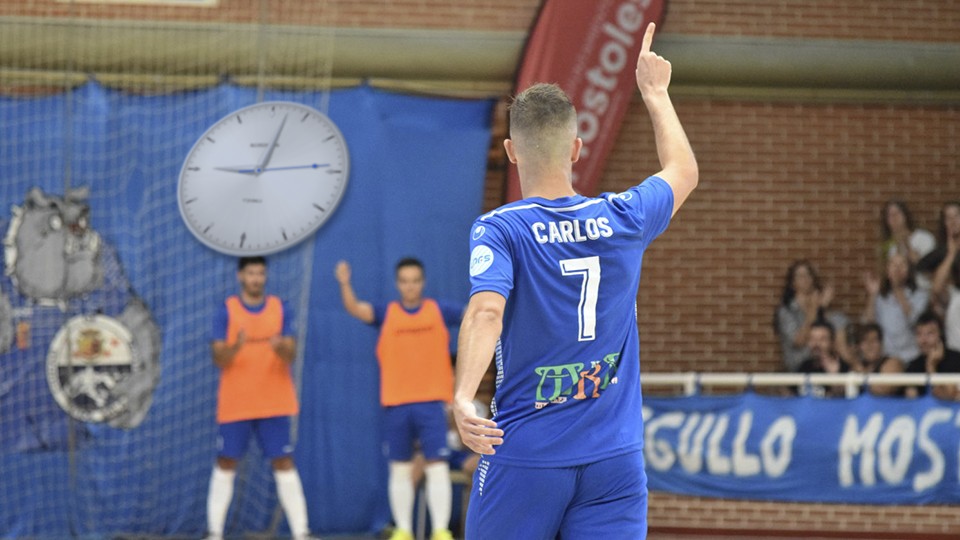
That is 9,02,14
